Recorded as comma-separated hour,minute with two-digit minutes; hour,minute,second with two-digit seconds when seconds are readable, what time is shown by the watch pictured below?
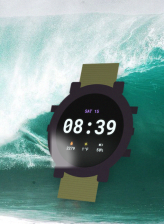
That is 8,39
